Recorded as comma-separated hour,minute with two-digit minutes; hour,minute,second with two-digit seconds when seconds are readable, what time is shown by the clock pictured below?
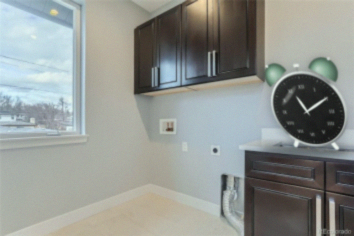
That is 11,10
